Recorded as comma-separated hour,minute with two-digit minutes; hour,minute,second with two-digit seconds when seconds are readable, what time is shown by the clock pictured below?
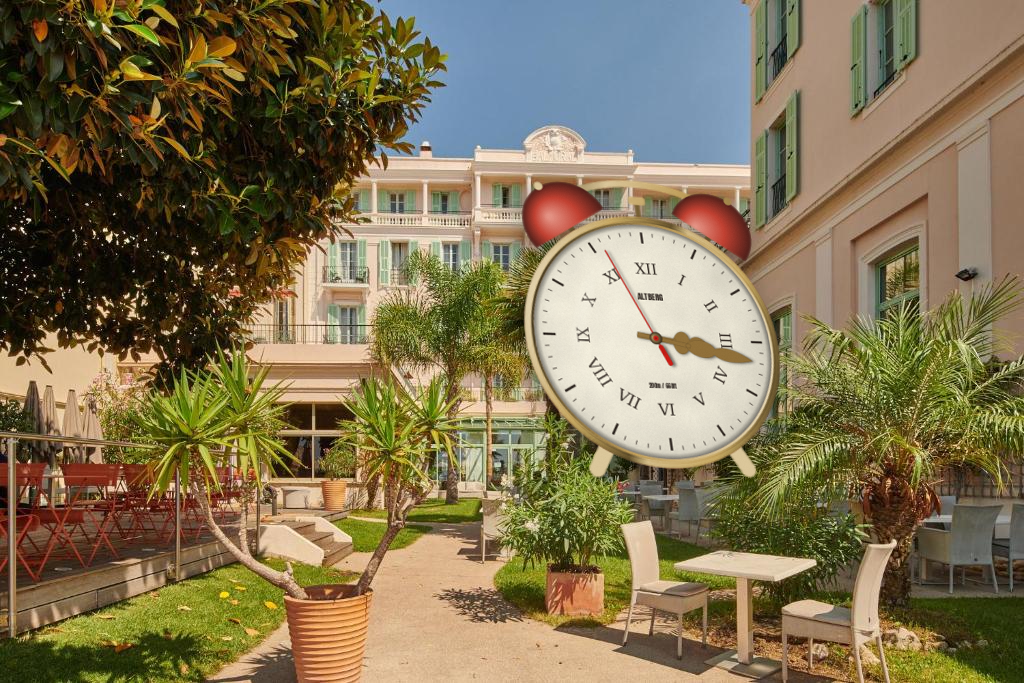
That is 3,16,56
